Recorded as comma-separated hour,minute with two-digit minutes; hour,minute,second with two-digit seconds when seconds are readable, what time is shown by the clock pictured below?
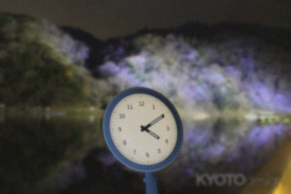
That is 4,10
